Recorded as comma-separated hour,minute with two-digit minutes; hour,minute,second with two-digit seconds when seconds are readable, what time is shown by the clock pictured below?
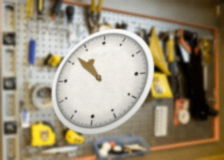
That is 10,52
